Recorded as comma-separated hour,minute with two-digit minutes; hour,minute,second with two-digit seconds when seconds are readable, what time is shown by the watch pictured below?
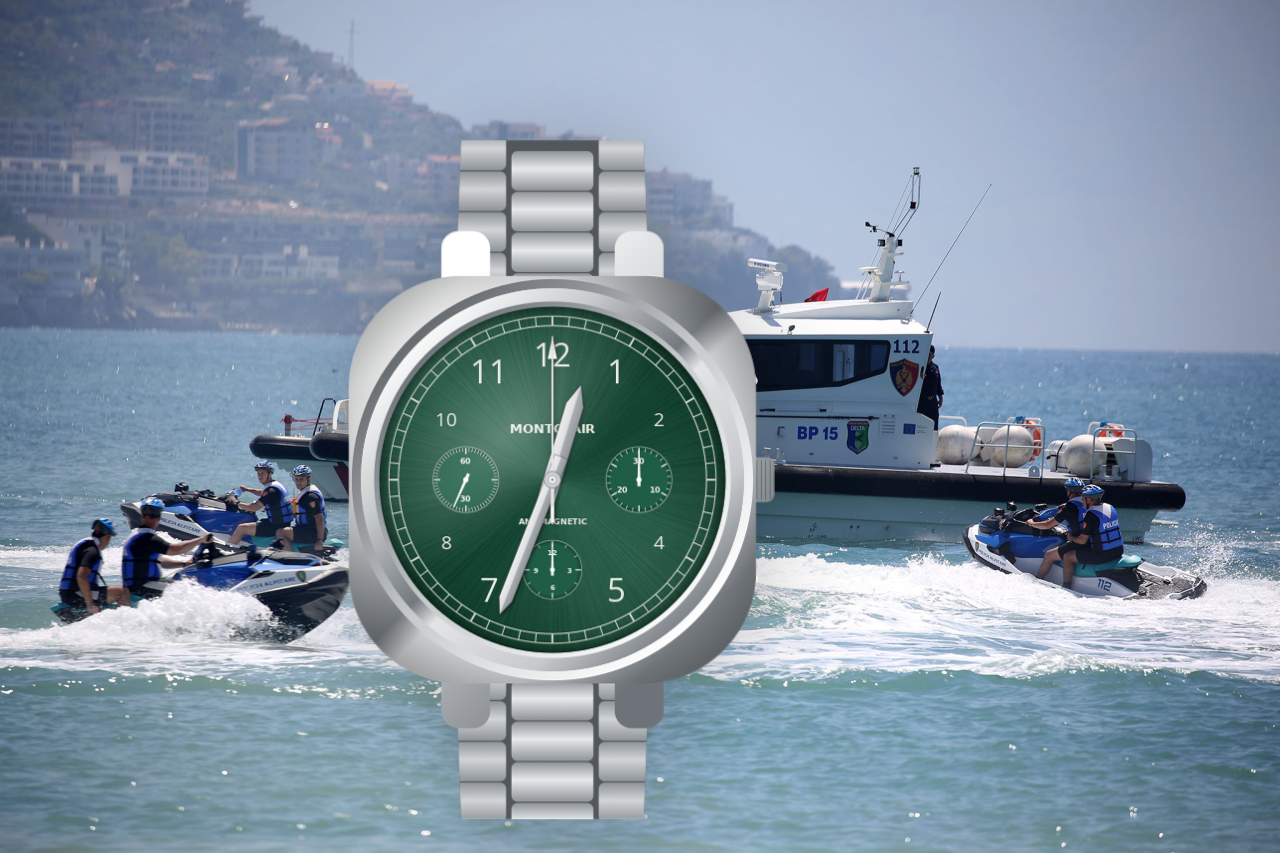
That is 12,33,34
